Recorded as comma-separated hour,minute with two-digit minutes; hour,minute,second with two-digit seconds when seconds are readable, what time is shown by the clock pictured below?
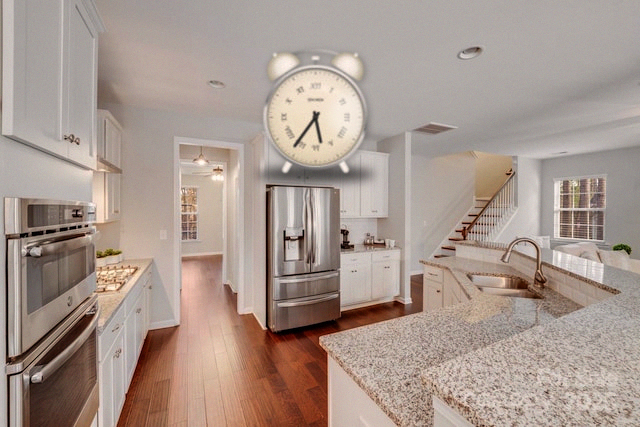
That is 5,36
